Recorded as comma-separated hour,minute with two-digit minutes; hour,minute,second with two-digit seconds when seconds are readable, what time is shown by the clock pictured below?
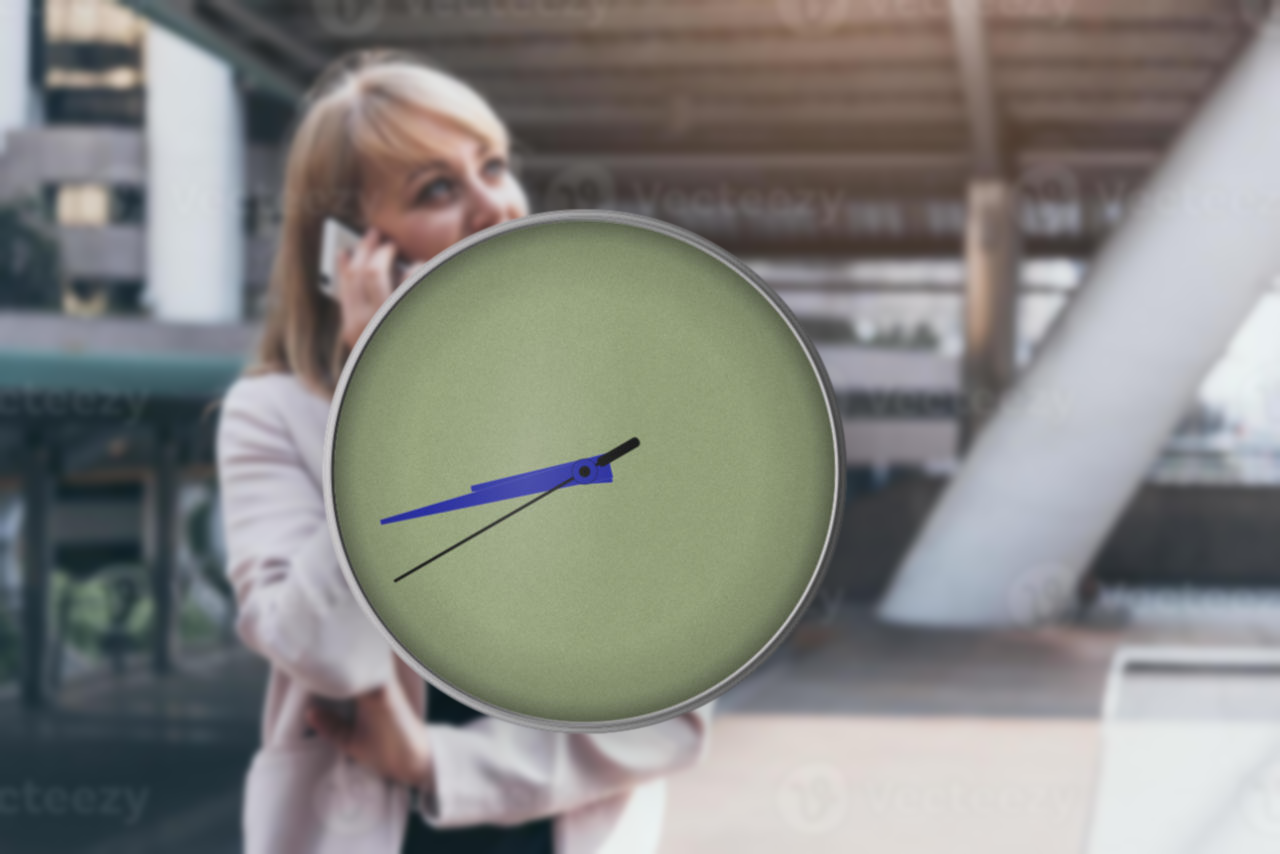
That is 8,42,40
